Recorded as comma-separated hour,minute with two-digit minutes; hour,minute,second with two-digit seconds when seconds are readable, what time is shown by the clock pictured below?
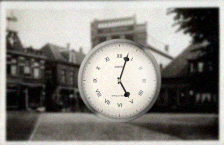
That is 5,03
